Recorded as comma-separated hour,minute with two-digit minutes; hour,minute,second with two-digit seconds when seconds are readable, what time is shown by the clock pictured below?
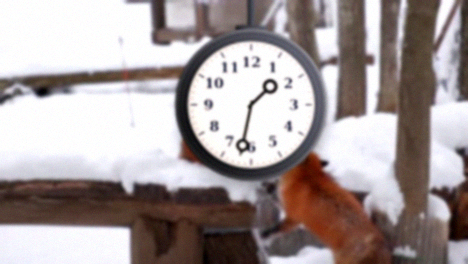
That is 1,32
